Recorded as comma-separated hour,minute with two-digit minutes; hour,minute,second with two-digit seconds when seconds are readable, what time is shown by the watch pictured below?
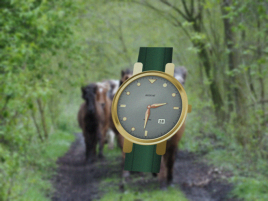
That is 2,31
